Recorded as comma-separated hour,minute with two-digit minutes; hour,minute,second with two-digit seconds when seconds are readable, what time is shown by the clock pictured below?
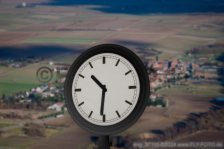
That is 10,31
